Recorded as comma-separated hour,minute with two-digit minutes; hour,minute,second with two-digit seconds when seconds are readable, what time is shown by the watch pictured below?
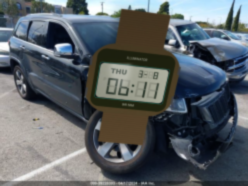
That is 6,11
